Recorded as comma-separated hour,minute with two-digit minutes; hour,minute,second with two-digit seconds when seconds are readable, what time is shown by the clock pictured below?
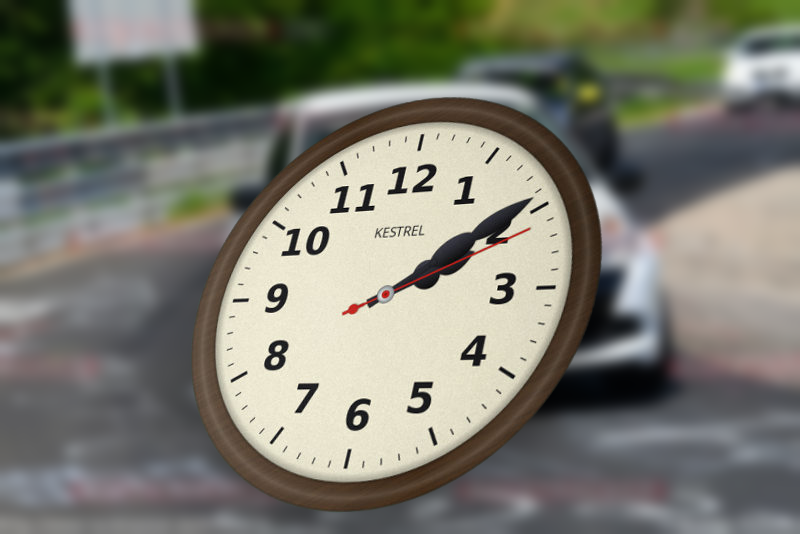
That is 2,09,11
